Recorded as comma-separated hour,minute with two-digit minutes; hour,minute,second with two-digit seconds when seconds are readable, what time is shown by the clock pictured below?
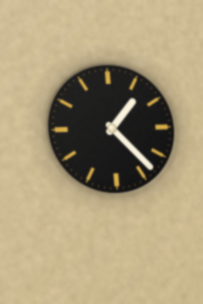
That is 1,23
